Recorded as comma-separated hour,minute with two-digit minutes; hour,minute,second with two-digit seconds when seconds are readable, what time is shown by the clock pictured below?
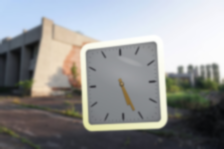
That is 5,26
